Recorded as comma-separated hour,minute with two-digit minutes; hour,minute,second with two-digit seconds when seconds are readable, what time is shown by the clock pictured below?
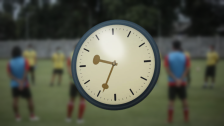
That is 9,34
